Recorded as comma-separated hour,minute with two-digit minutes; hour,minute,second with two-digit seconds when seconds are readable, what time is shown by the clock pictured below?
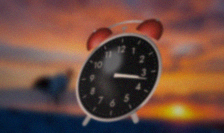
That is 3,17
